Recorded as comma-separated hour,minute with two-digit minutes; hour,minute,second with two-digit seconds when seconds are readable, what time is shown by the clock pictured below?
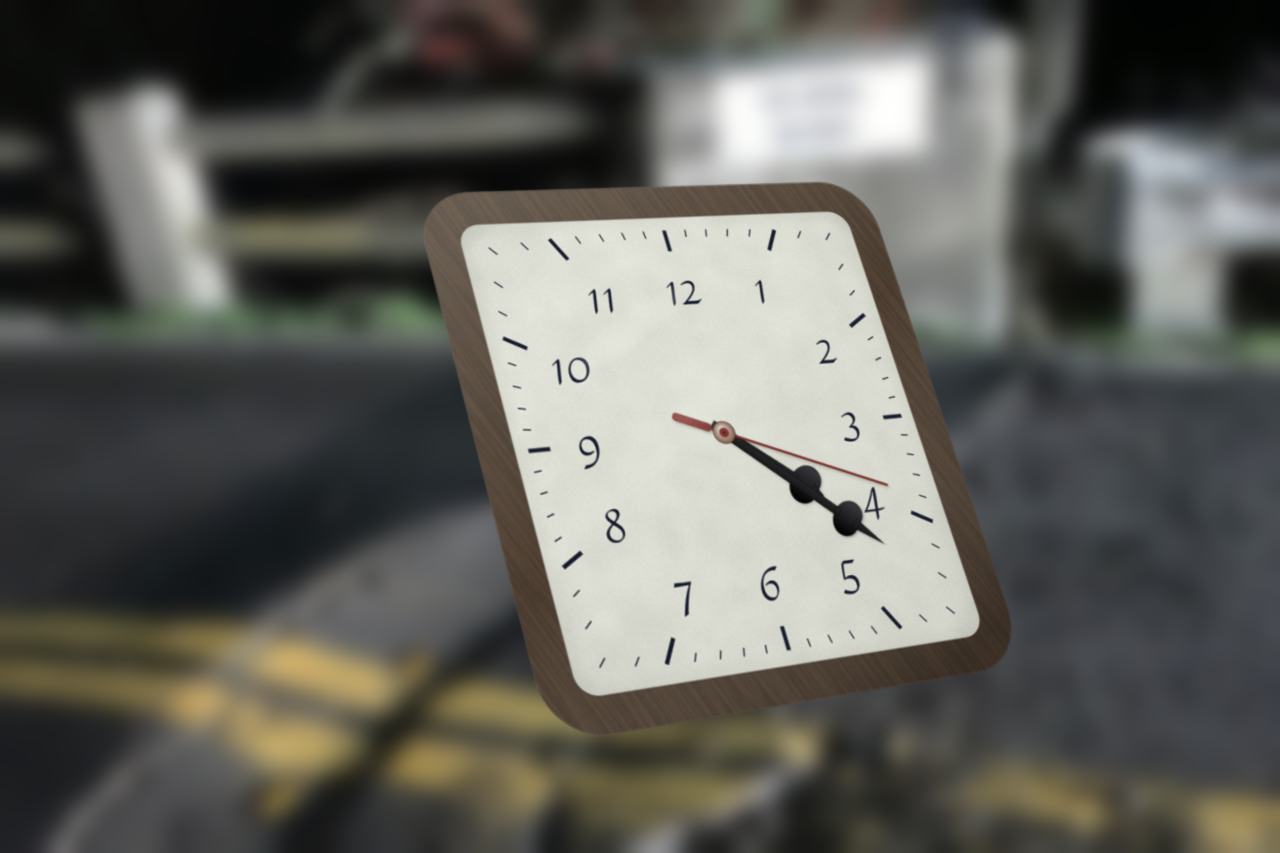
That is 4,22,19
